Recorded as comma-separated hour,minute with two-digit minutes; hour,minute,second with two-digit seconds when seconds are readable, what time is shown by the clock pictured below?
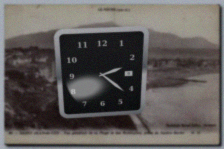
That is 2,22
